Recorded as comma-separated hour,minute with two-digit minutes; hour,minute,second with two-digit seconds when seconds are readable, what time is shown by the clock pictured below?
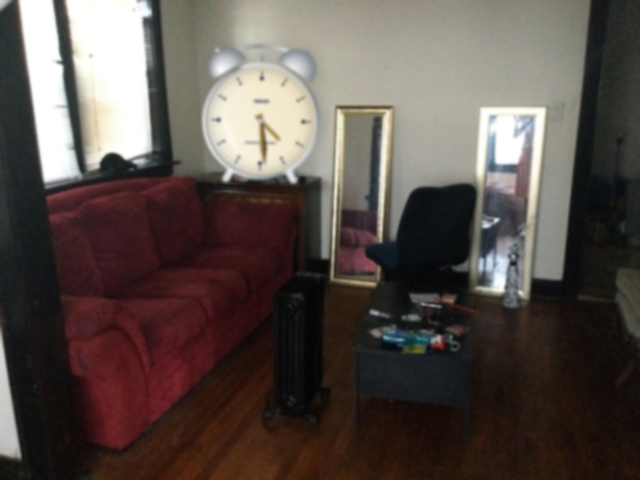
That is 4,29
